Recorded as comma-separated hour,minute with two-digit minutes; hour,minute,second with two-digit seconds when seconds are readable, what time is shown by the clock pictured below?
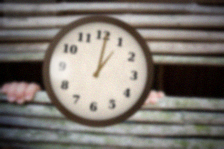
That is 1,01
